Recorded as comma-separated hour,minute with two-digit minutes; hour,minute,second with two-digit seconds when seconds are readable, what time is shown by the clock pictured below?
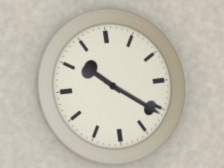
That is 10,21
